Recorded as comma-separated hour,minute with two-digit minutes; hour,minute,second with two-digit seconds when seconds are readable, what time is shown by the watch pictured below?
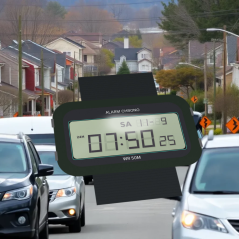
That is 7,50,25
